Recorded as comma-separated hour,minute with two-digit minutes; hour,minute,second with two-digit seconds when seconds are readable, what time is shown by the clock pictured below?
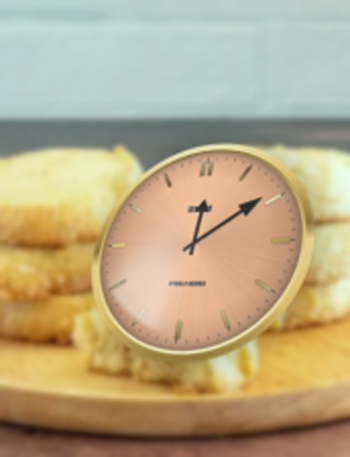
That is 12,09
